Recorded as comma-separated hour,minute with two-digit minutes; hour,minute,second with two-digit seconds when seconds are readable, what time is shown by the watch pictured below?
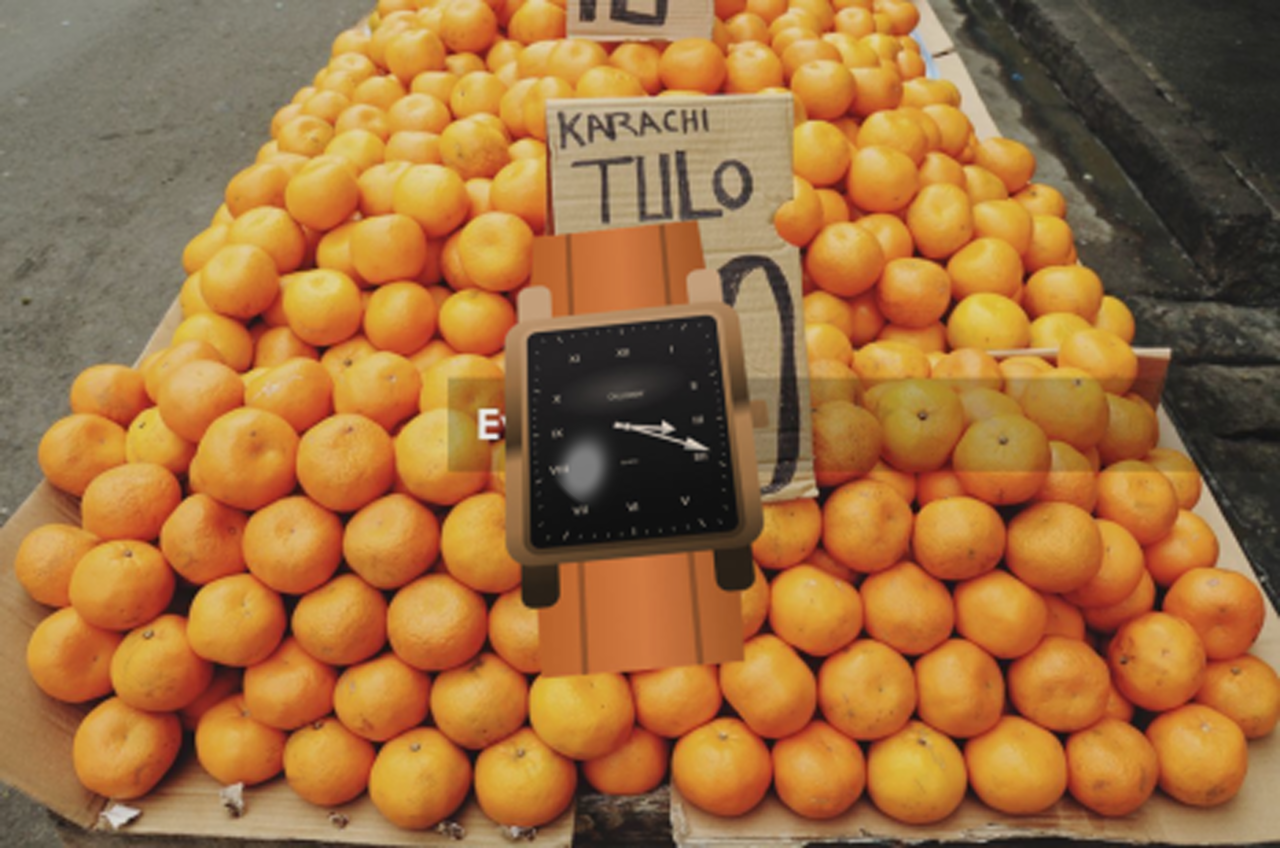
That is 3,19
